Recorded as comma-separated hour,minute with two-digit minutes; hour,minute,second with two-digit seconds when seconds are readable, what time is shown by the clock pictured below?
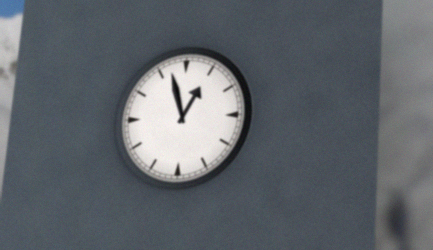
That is 12,57
